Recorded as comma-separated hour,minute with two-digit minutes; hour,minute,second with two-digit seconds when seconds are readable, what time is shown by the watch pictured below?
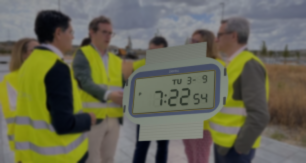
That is 7,22,54
